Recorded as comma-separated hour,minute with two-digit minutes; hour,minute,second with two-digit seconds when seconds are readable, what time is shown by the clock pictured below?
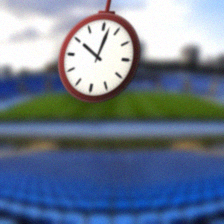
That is 10,02
